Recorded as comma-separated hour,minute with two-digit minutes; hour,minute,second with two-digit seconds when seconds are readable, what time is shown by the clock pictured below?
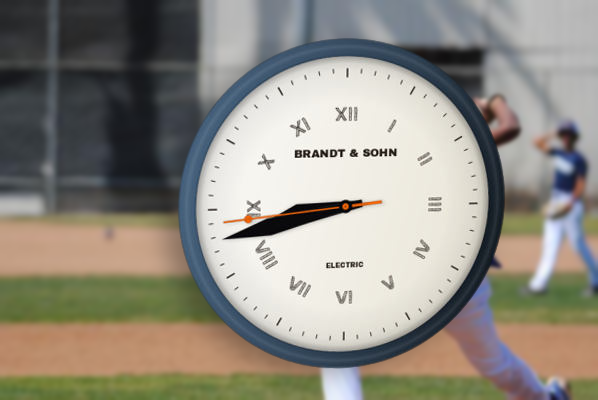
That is 8,42,44
